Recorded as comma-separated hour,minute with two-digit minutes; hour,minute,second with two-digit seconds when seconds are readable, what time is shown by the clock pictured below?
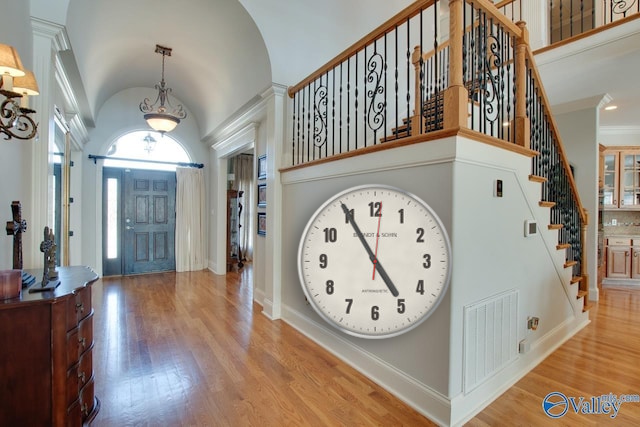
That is 4,55,01
